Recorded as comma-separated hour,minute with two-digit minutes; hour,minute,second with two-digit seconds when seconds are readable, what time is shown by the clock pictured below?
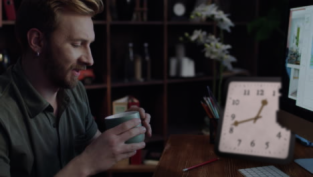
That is 12,42
